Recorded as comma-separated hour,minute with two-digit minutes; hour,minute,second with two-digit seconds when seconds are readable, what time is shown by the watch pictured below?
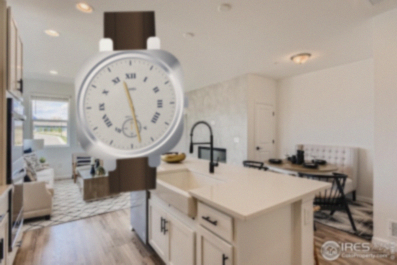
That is 11,28
